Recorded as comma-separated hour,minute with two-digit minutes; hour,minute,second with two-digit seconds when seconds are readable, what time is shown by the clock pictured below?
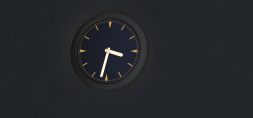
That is 3,32
